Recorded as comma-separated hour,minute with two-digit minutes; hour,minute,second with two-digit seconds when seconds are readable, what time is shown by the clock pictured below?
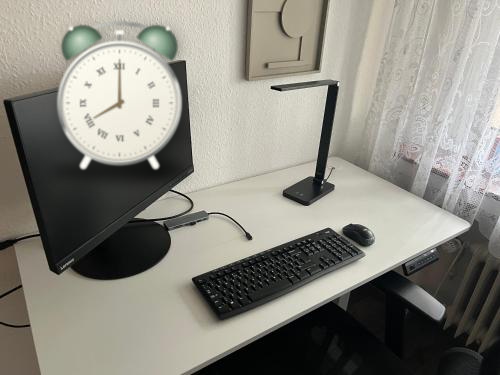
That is 8,00
